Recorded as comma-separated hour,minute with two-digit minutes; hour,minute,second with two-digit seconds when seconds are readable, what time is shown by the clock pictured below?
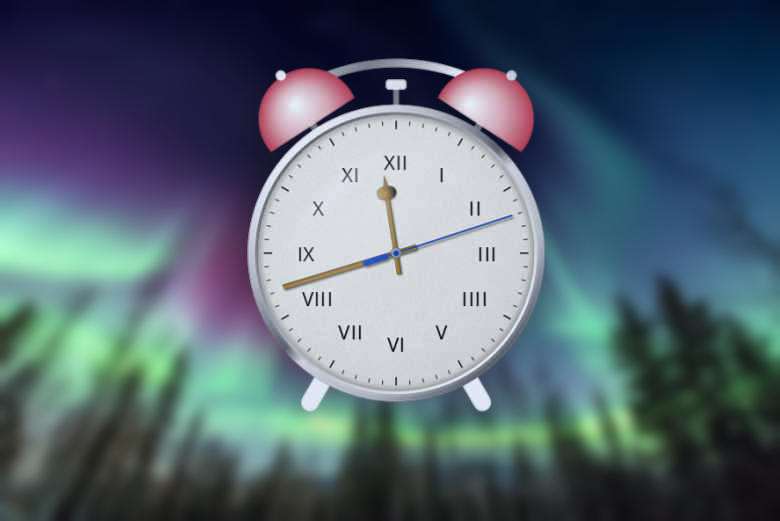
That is 11,42,12
